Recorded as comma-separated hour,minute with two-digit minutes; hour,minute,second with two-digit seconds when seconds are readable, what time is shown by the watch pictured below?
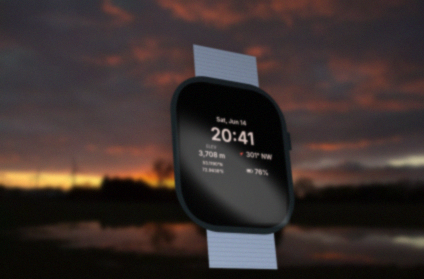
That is 20,41
